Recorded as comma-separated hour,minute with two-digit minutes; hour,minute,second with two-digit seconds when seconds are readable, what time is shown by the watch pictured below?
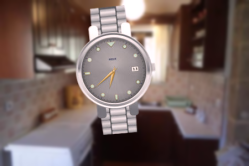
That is 6,39
